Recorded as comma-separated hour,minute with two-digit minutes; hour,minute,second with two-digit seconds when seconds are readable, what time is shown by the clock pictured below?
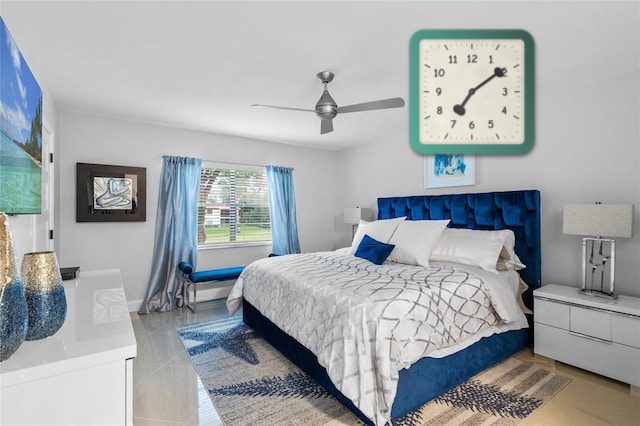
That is 7,09
